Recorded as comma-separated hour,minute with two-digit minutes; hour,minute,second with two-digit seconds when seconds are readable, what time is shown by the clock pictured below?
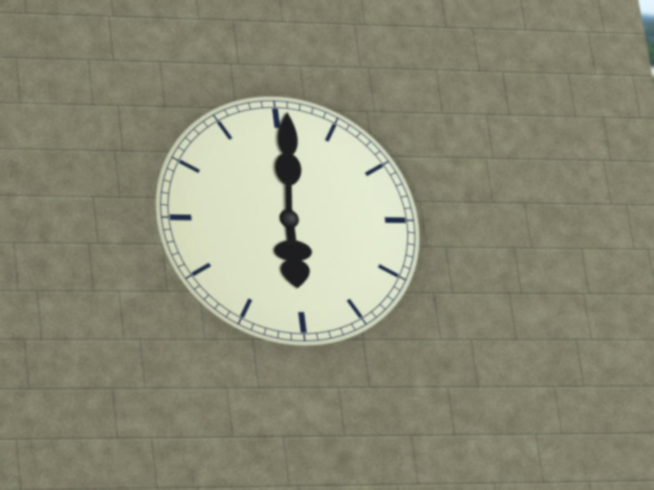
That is 6,01
